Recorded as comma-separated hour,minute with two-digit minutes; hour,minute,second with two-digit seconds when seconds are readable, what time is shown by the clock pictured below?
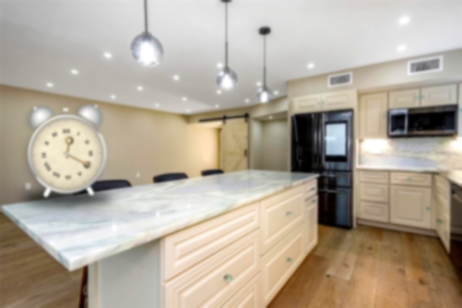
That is 12,20
